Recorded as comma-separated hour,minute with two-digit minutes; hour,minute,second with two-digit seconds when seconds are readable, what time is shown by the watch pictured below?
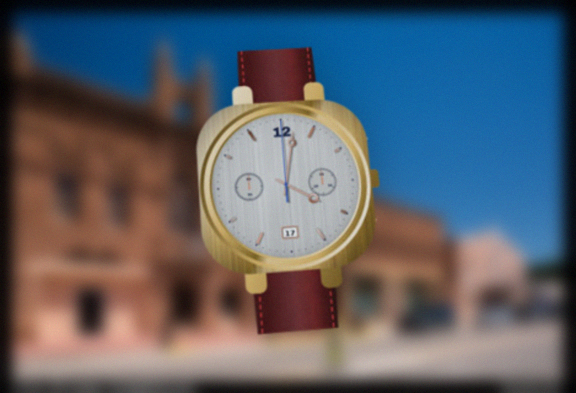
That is 4,02
